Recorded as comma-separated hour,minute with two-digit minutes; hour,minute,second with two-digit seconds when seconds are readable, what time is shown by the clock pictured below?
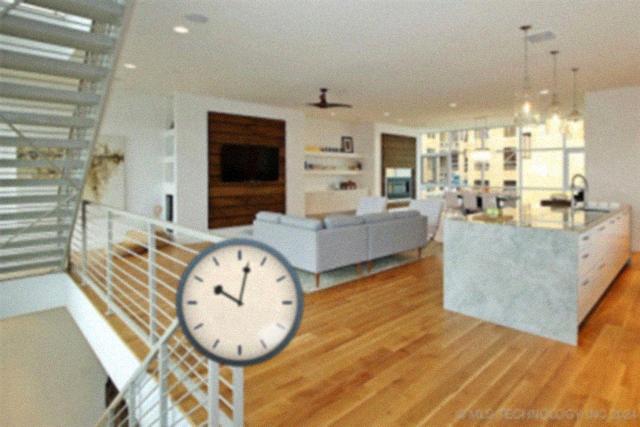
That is 10,02
